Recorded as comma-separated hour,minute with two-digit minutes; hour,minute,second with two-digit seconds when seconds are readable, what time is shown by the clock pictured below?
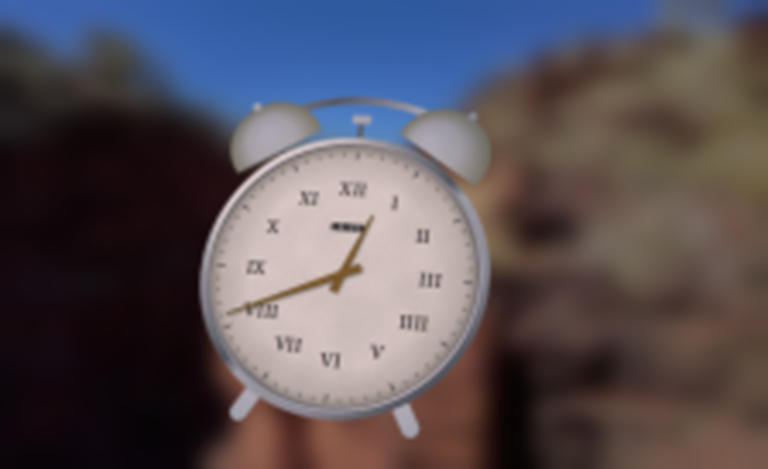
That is 12,41
